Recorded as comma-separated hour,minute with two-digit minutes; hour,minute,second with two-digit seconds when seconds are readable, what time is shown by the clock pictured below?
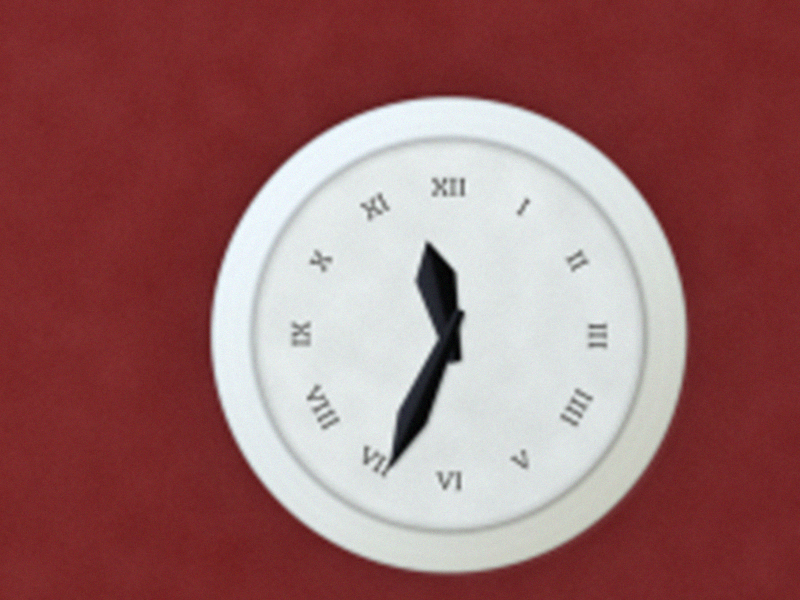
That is 11,34
